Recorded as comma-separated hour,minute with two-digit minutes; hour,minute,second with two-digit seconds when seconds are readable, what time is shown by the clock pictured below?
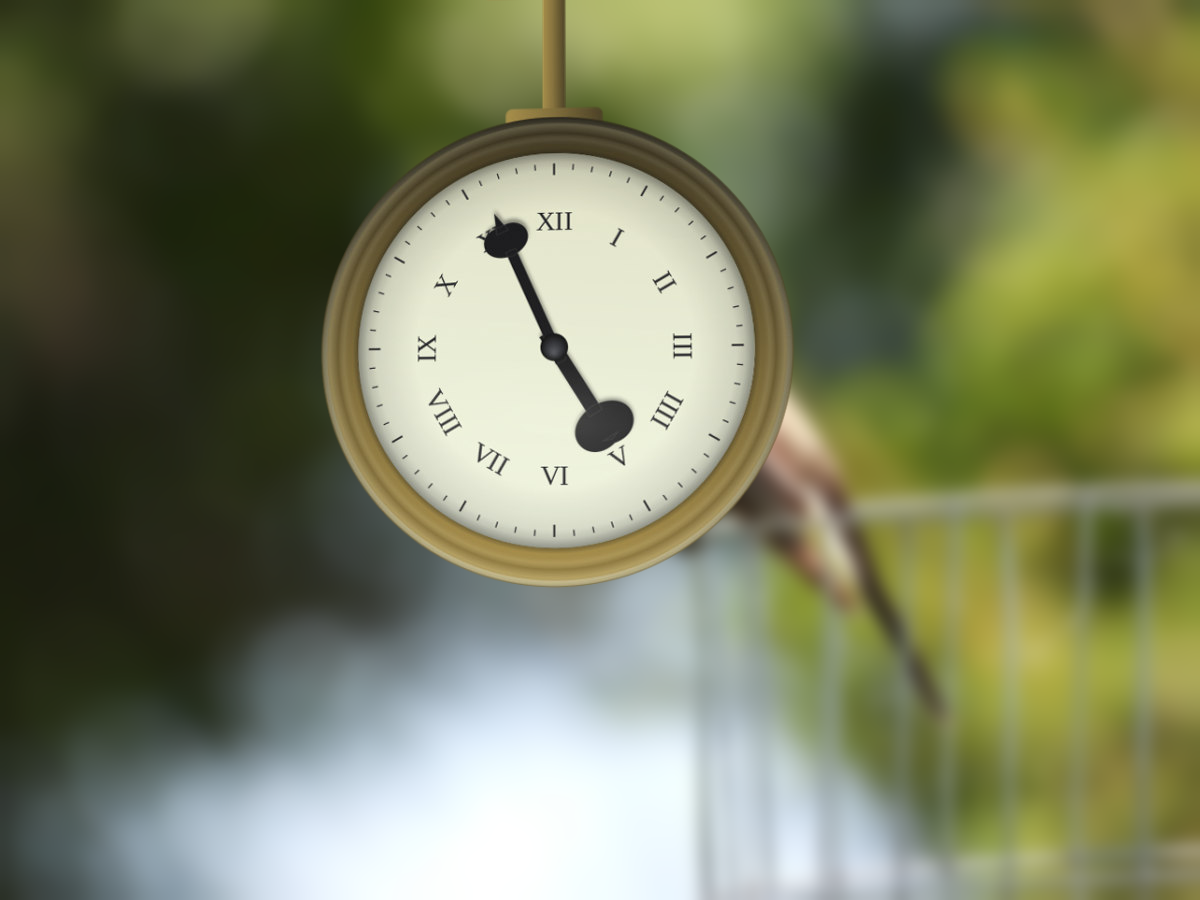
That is 4,56
